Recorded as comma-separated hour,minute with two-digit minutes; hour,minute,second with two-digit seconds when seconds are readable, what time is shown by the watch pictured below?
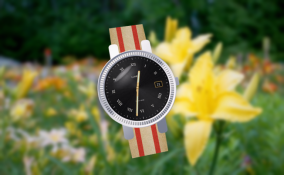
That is 12,32
